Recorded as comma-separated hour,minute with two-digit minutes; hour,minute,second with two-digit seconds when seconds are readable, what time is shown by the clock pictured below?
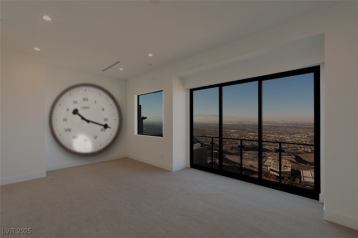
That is 10,18
